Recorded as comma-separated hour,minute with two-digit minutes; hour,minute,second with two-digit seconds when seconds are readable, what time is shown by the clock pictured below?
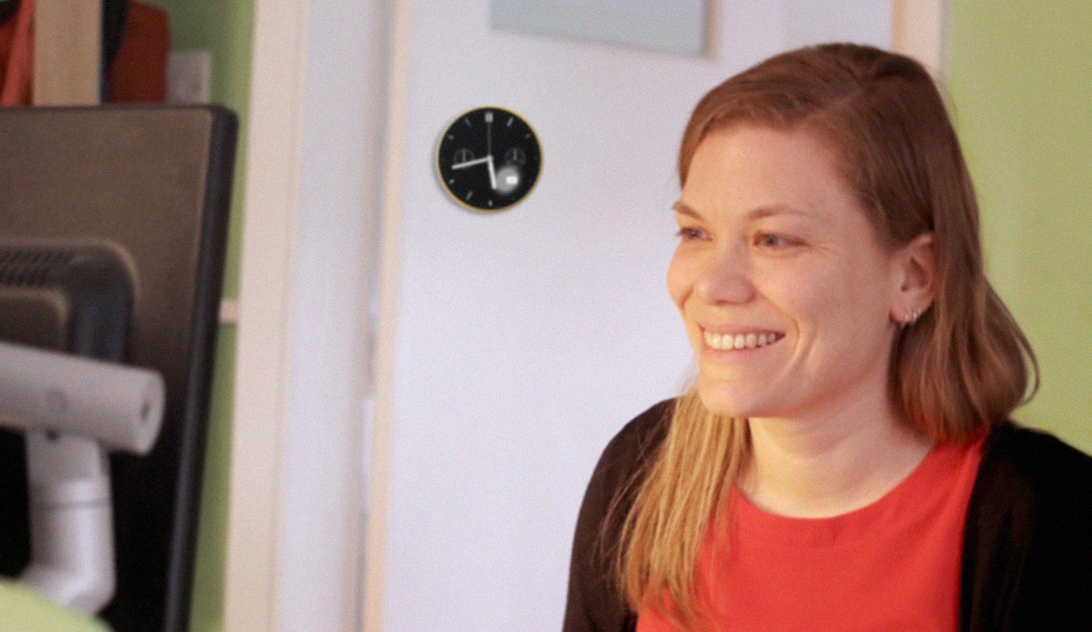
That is 5,43
